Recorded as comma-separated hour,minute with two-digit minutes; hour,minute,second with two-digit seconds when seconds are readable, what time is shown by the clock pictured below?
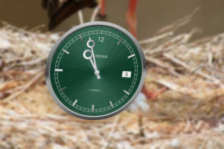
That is 10,57
